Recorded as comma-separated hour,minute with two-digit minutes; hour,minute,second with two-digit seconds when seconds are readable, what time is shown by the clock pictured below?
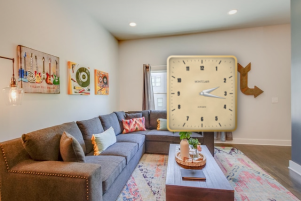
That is 2,17
